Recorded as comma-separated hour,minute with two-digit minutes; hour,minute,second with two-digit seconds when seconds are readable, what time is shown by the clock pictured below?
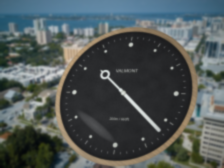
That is 10,22
